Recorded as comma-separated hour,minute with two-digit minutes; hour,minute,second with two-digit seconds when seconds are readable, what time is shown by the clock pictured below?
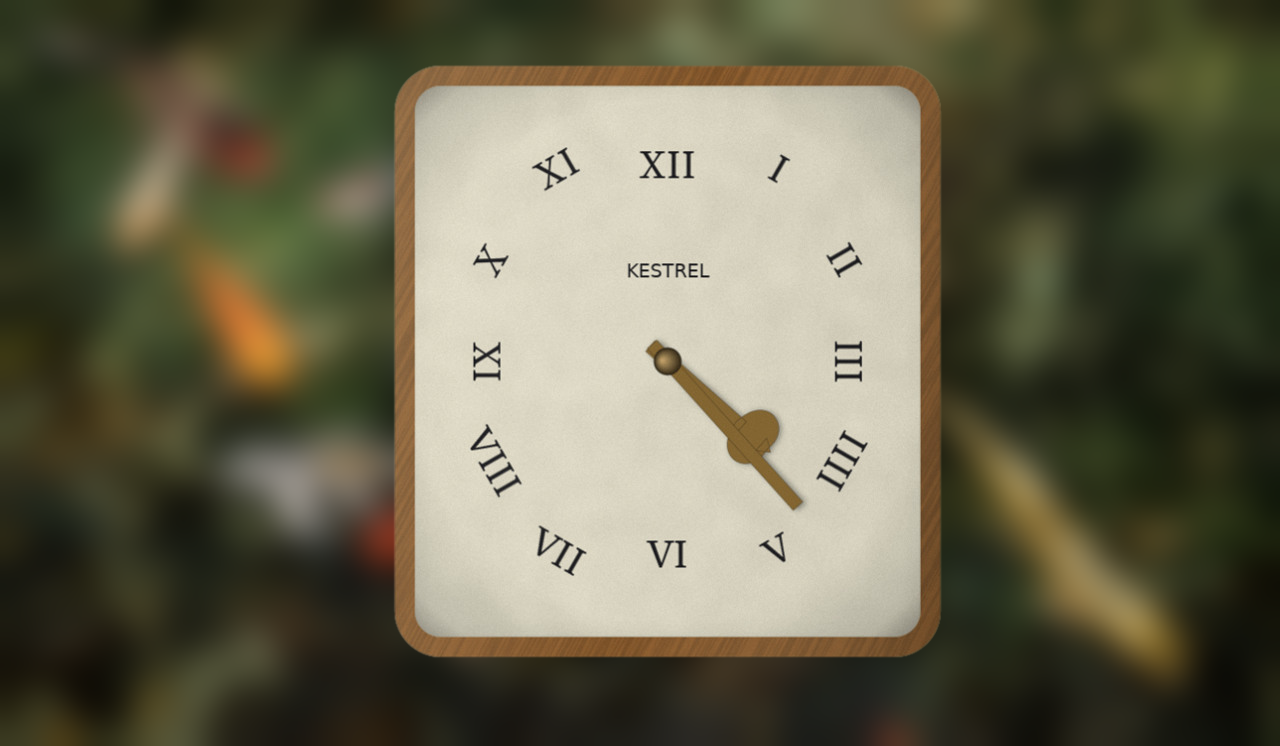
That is 4,23
